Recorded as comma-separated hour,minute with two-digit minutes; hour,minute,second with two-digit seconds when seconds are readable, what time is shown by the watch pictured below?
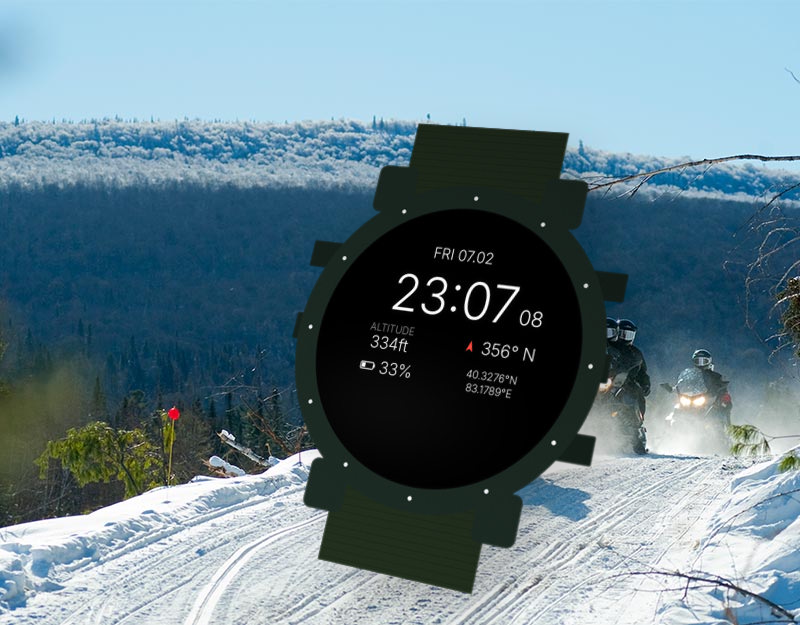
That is 23,07,08
